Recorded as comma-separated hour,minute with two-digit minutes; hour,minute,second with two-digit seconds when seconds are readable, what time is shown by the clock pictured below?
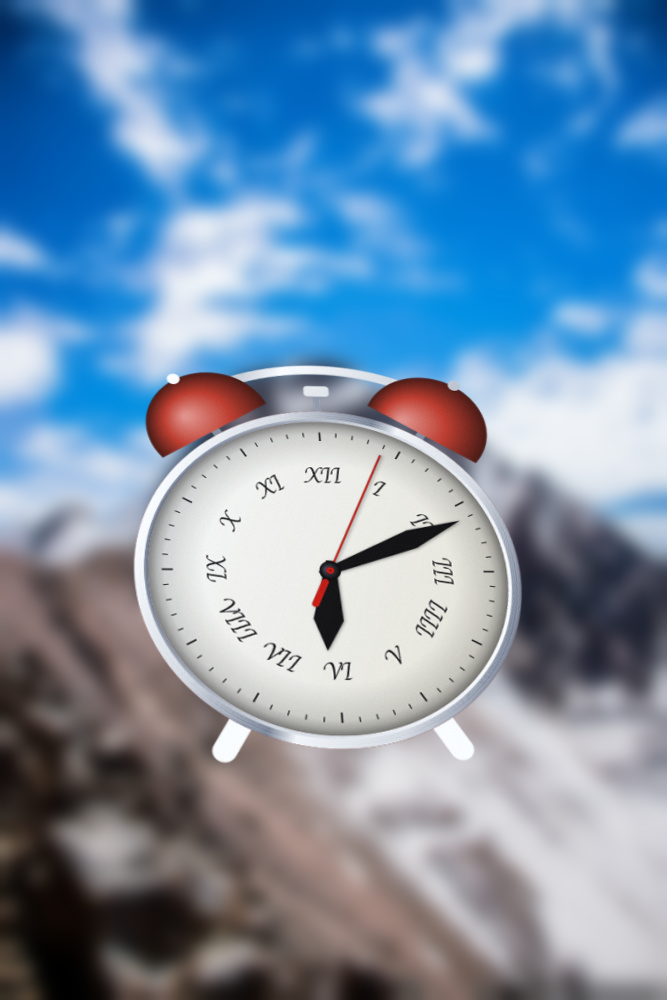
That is 6,11,04
